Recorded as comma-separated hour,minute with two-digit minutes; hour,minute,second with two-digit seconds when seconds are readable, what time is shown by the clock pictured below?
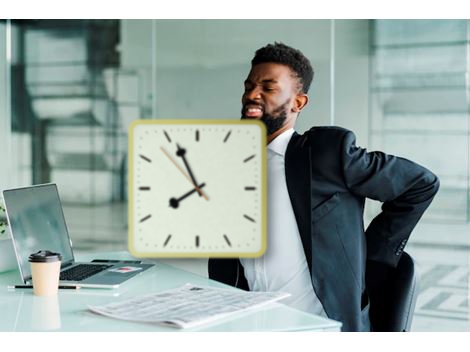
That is 7,55,53
